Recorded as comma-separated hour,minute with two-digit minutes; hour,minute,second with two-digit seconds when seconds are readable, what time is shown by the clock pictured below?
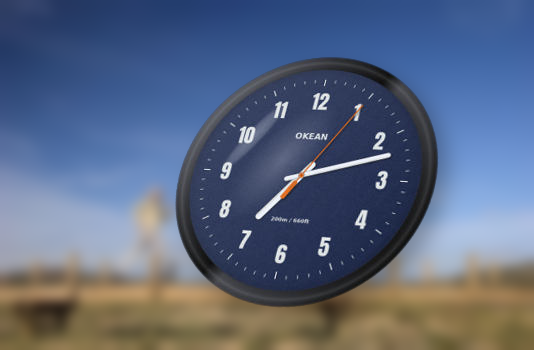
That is 7,12,05
